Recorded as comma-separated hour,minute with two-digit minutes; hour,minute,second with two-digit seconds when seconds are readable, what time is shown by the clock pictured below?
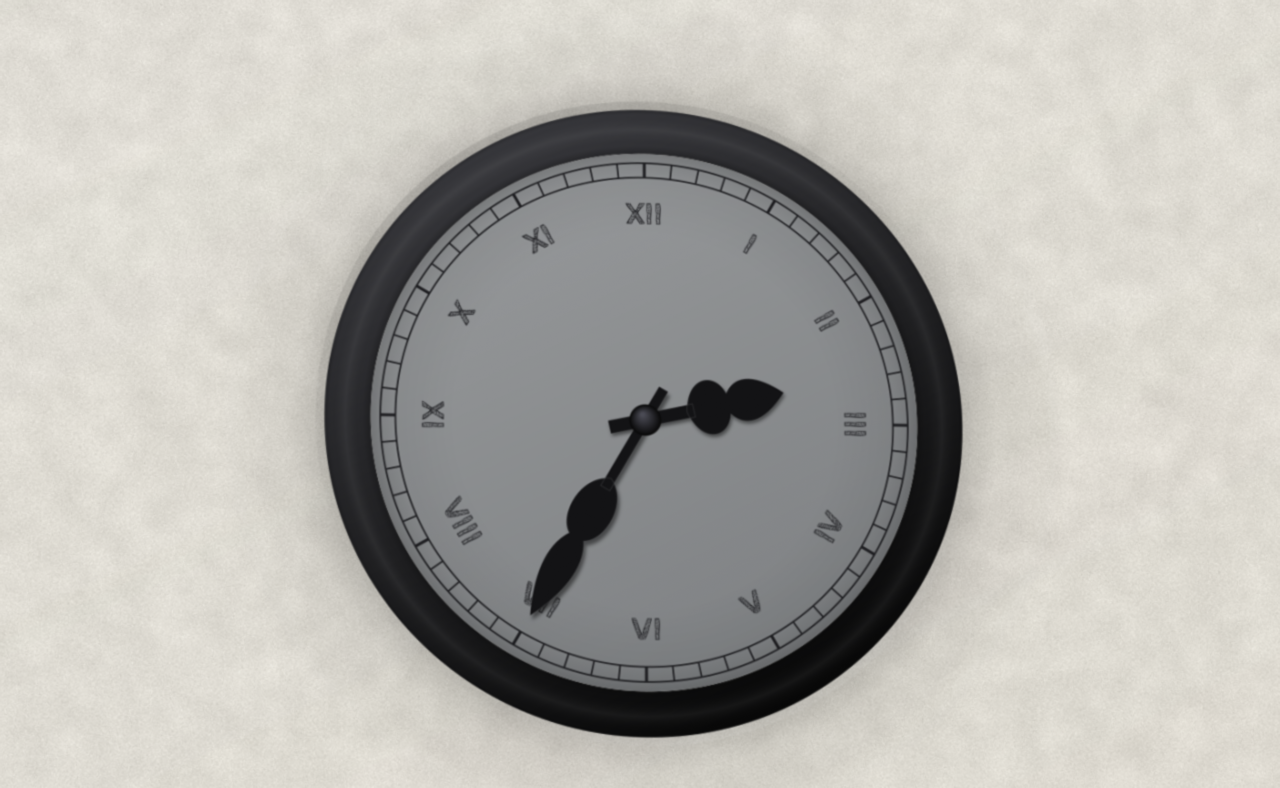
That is 2,35
